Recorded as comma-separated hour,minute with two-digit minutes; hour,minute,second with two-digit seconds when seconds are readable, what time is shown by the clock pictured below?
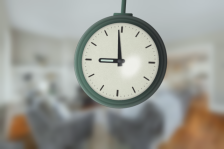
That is 8,59
